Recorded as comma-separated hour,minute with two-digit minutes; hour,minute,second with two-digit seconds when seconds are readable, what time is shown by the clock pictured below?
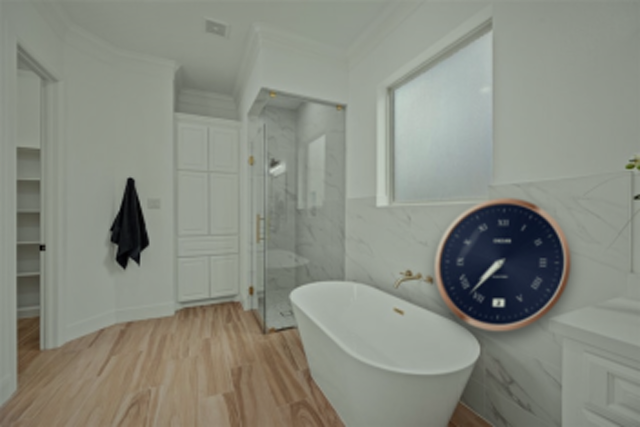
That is 7,37
